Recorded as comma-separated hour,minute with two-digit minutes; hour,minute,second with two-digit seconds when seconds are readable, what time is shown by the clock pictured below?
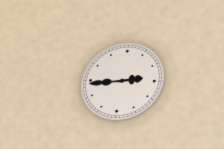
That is 2,44
